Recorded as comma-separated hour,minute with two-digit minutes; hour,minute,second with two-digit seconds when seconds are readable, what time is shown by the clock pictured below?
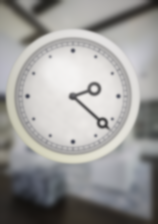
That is 2,22
